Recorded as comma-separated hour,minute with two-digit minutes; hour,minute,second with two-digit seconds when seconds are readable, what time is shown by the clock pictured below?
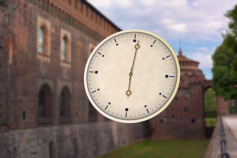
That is 6,01
